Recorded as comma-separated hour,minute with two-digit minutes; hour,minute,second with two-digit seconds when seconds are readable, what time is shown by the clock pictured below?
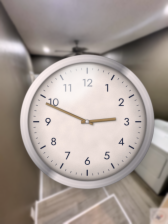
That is 2,49
